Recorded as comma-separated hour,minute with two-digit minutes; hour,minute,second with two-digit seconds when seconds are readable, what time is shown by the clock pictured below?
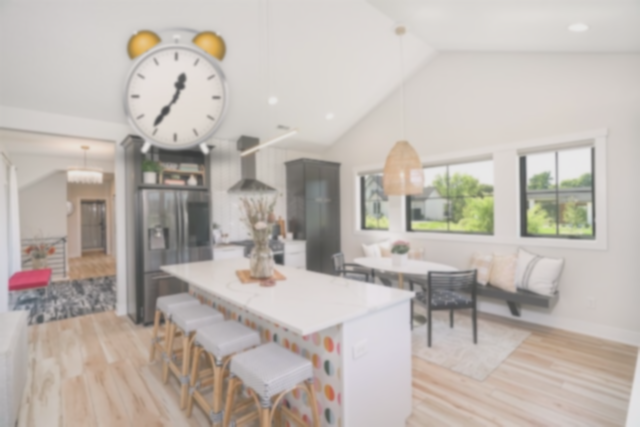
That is 12,36
